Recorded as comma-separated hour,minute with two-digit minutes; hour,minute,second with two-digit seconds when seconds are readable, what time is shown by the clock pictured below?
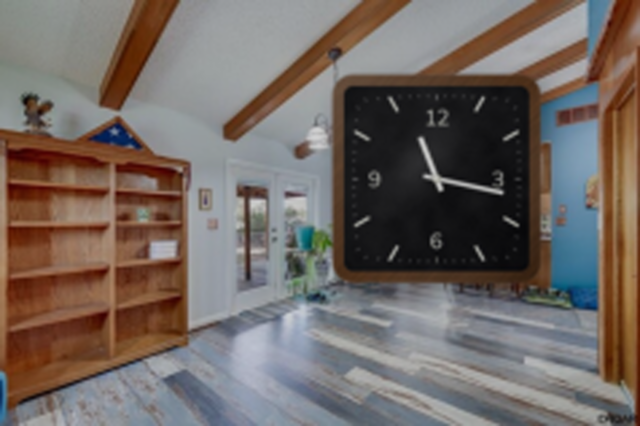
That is 11,17
